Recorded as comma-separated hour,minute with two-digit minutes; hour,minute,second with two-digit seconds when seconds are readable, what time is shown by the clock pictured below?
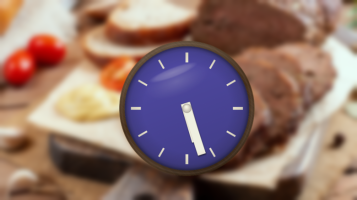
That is 5,27
